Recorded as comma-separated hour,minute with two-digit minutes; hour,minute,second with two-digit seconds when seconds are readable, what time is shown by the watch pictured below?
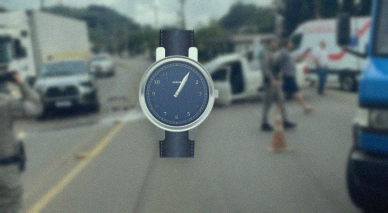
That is 1,05
